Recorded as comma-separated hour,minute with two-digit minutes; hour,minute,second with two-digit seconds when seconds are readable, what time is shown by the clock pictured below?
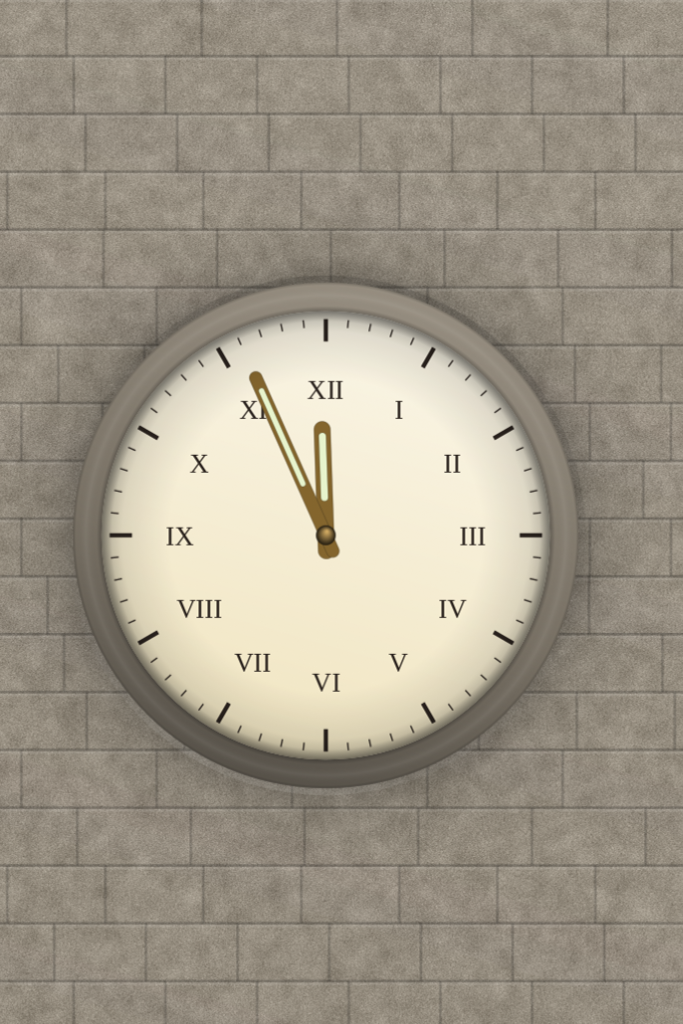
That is 11,56
